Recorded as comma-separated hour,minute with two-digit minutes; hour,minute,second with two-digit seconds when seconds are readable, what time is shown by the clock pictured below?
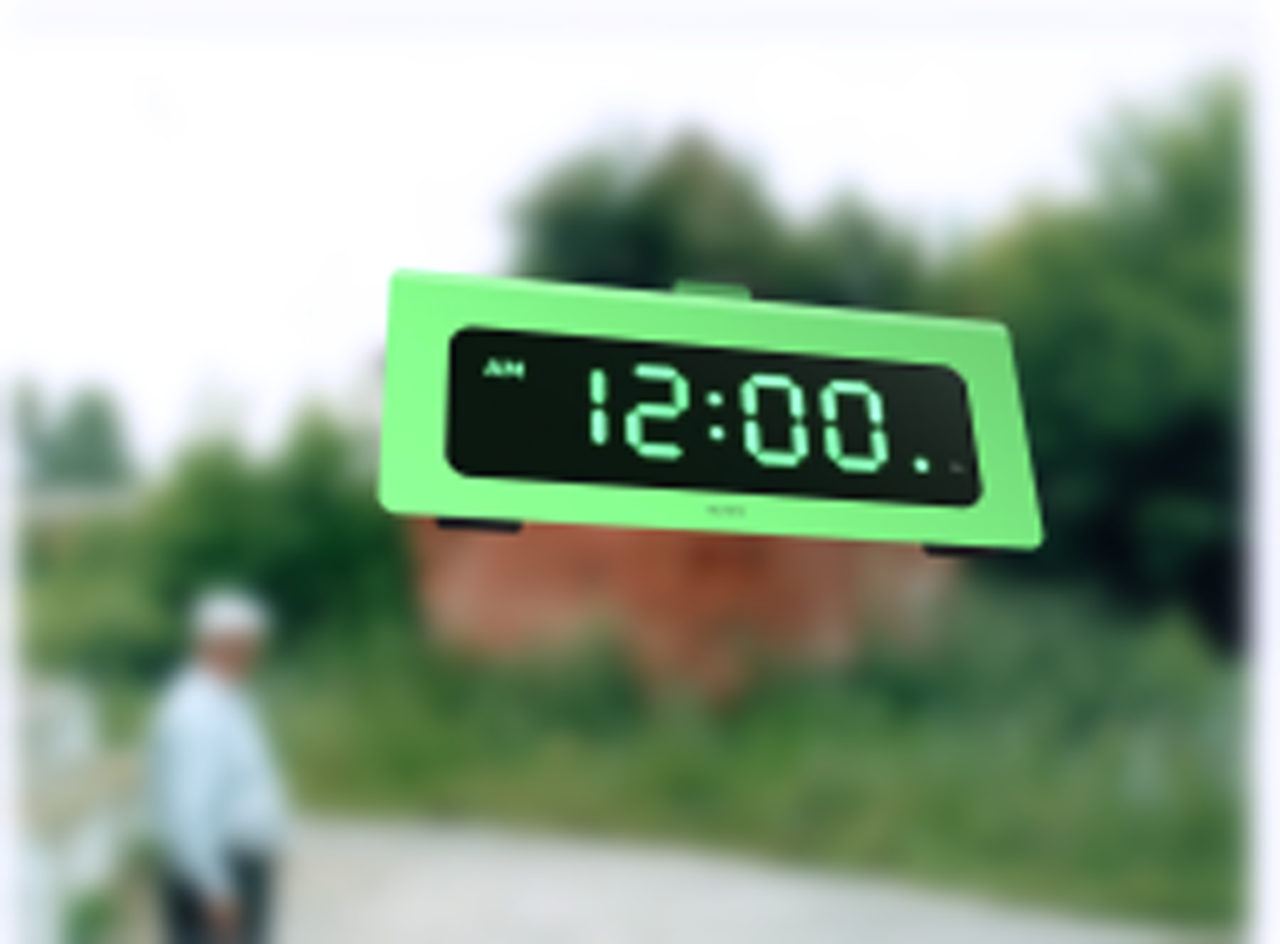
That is 12,00
